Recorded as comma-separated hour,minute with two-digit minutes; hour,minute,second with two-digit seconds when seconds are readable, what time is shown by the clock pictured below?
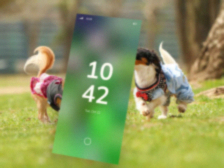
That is 10,42
